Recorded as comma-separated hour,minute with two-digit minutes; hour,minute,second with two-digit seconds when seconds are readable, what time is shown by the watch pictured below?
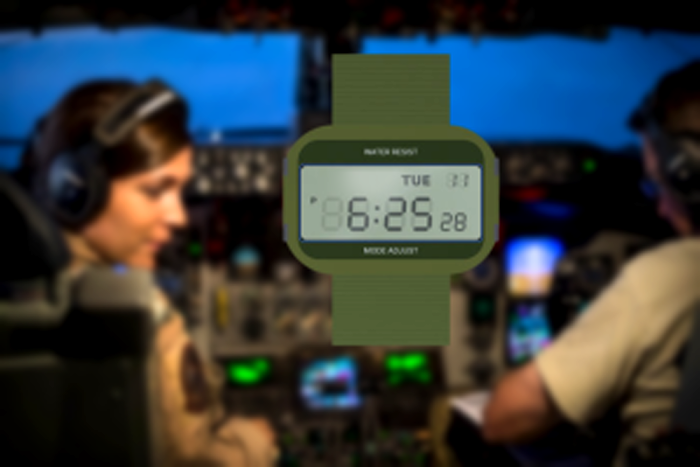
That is 6,25,28
